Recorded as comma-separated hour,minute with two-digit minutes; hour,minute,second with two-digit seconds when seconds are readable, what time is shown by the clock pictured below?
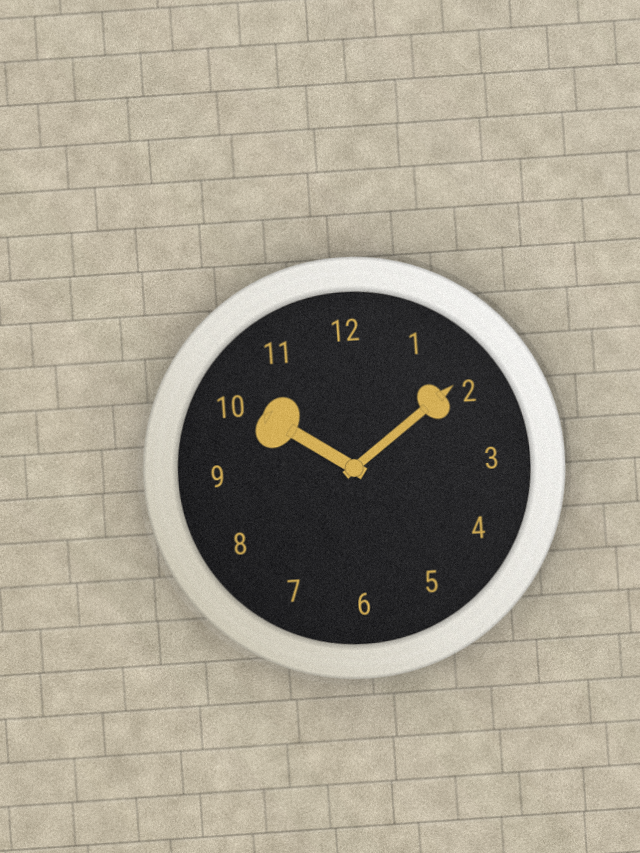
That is 10,09
